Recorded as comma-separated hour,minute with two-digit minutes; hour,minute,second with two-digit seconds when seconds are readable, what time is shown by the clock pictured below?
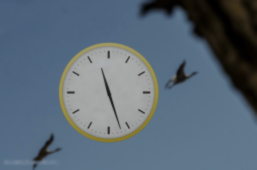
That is 11,27
